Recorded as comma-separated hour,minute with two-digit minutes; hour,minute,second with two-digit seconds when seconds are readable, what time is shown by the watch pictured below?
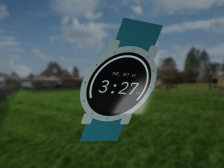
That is 3,27
